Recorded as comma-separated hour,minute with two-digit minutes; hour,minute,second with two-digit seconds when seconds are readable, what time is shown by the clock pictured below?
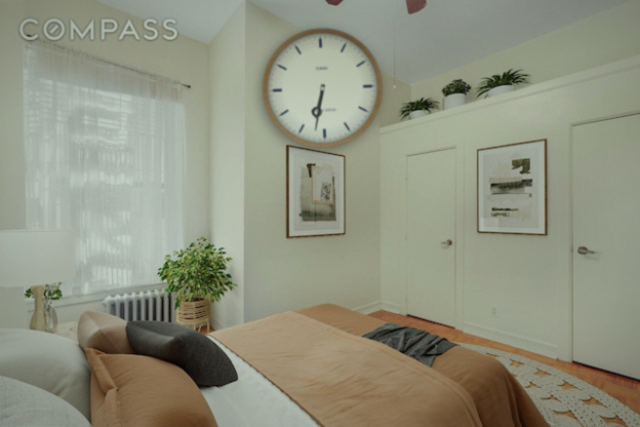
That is 6,32
